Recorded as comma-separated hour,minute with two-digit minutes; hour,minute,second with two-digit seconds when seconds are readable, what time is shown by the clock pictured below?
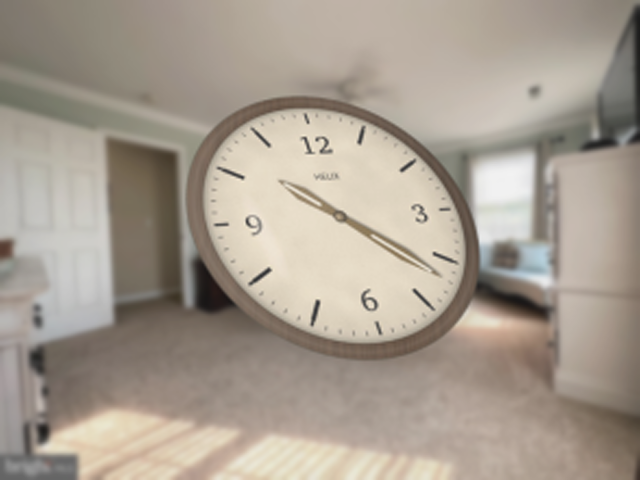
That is 10,22
